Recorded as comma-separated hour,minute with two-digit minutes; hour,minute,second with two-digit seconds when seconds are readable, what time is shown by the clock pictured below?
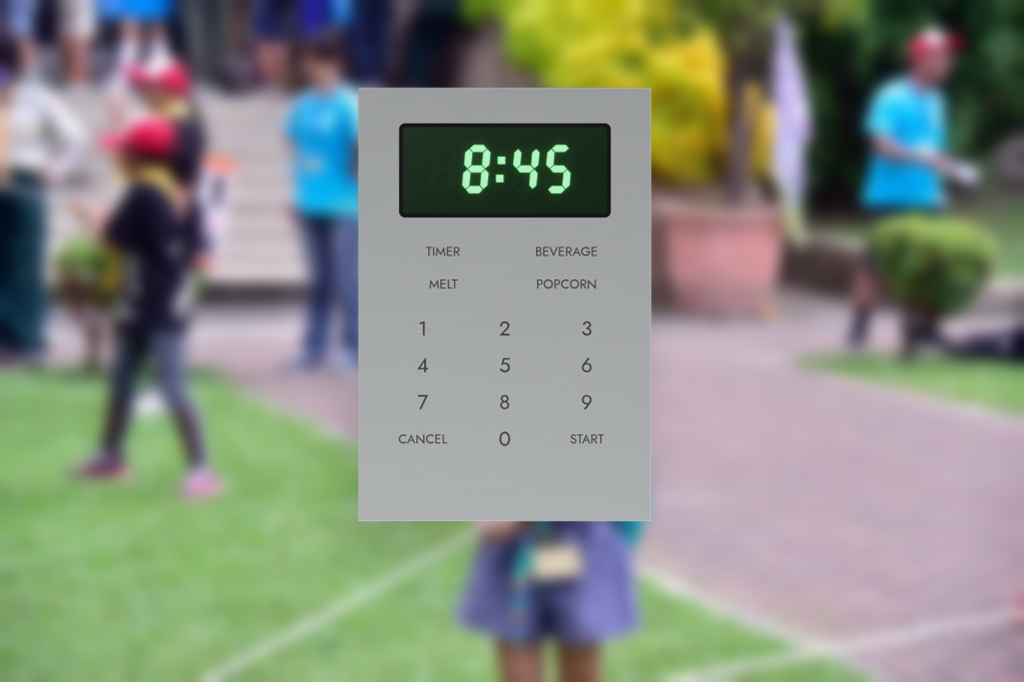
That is 8,45
